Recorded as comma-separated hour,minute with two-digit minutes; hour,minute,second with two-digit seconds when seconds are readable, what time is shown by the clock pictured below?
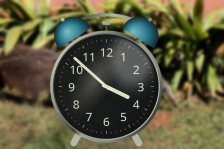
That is 3,52
